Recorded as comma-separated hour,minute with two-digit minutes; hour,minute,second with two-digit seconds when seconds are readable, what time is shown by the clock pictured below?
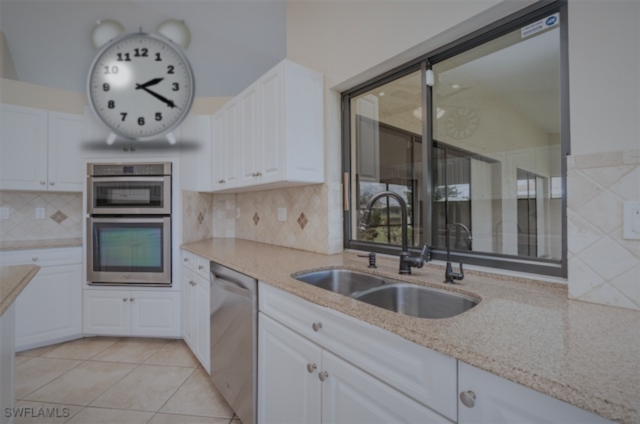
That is 2,20
